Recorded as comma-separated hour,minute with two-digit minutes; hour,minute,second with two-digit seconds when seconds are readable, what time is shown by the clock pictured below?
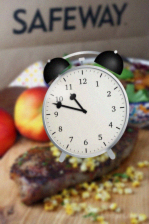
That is 10,48
